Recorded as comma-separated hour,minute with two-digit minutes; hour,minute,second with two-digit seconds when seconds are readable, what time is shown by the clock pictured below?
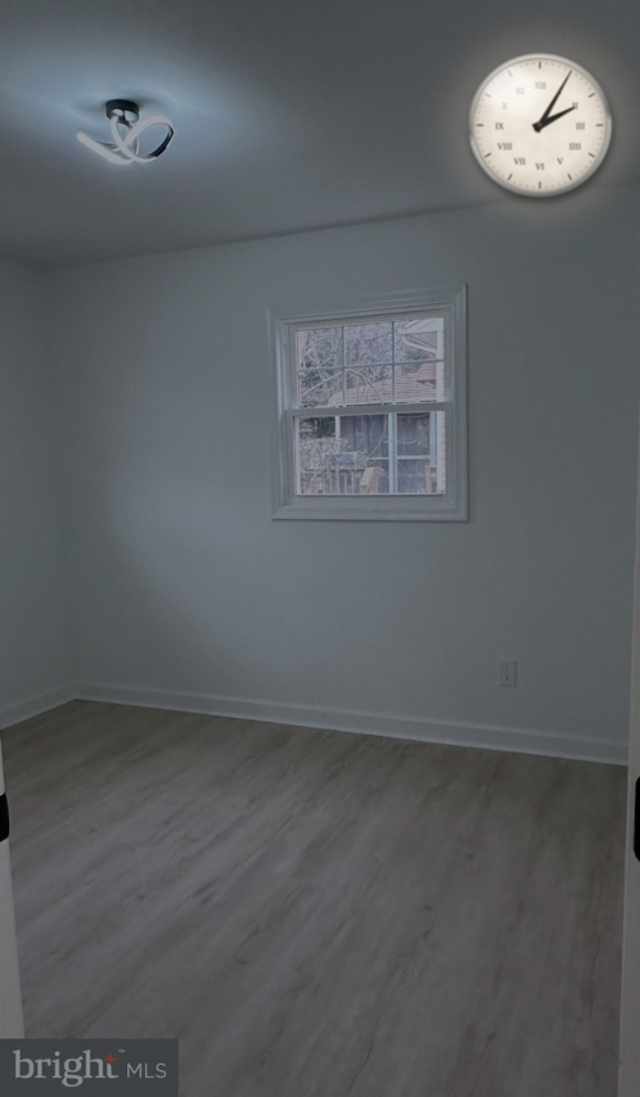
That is 2,05
